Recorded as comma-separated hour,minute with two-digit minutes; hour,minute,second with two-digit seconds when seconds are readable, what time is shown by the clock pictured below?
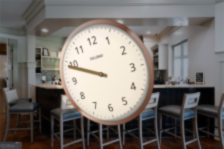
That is 9,49
